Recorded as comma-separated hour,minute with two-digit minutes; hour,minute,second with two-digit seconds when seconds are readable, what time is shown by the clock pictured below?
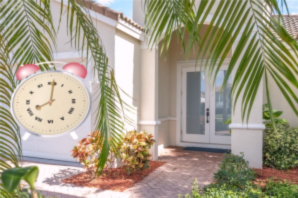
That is 8,01
